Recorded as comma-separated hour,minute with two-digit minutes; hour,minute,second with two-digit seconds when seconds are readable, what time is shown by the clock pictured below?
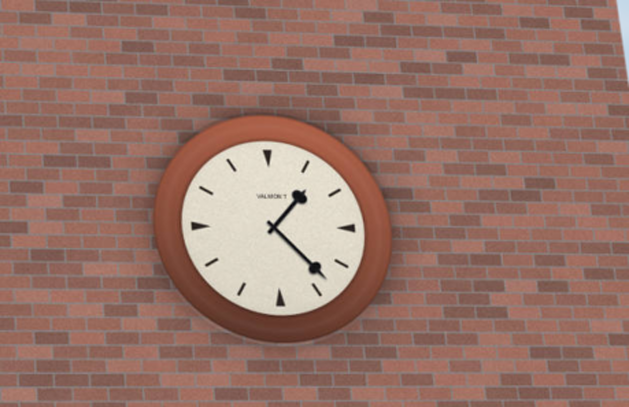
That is 1,23
